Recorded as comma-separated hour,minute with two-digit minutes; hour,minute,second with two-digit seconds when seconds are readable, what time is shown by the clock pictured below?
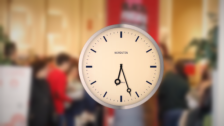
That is 6,27
